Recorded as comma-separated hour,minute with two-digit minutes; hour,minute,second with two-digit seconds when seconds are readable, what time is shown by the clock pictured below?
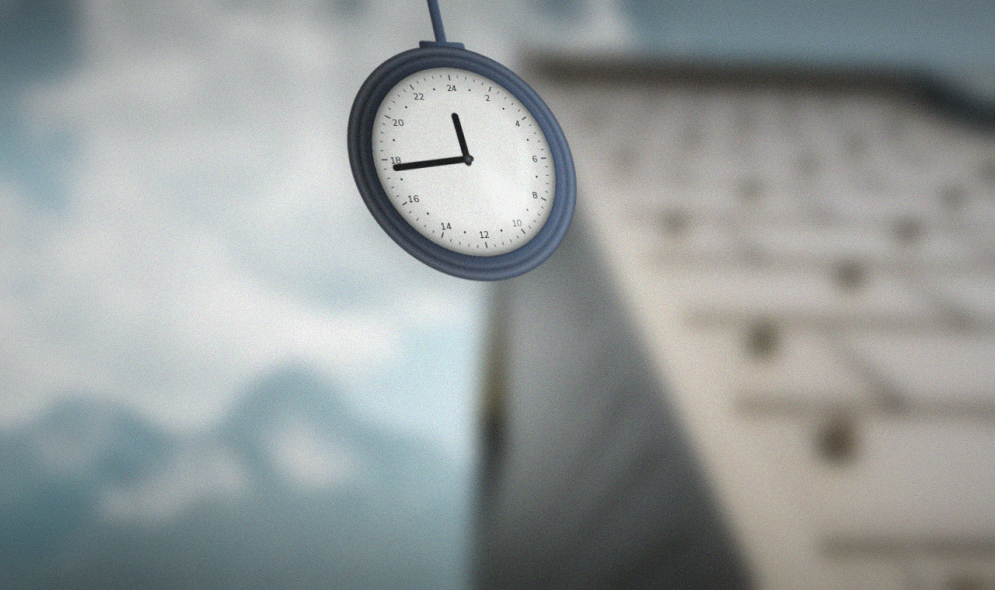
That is 23,44
